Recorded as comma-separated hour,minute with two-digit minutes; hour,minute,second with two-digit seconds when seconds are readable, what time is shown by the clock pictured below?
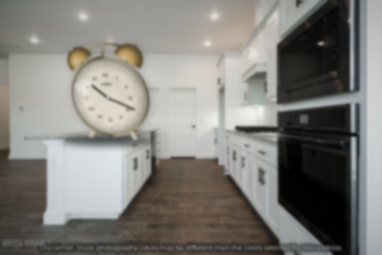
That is 10,19
